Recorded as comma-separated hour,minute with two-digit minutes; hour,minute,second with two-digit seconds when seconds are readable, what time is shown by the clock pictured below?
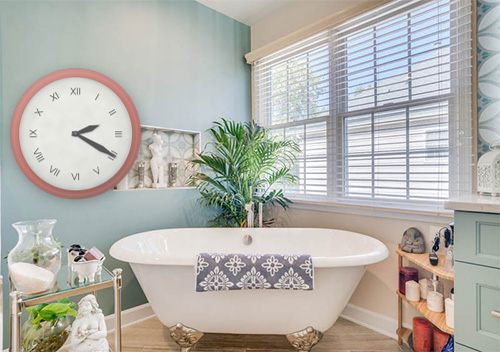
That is 2,20
